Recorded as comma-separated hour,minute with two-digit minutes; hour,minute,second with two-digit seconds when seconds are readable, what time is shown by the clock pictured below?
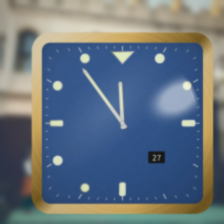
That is 11,54
